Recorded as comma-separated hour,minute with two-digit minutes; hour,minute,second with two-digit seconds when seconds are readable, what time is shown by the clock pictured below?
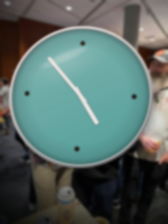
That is 4,53
